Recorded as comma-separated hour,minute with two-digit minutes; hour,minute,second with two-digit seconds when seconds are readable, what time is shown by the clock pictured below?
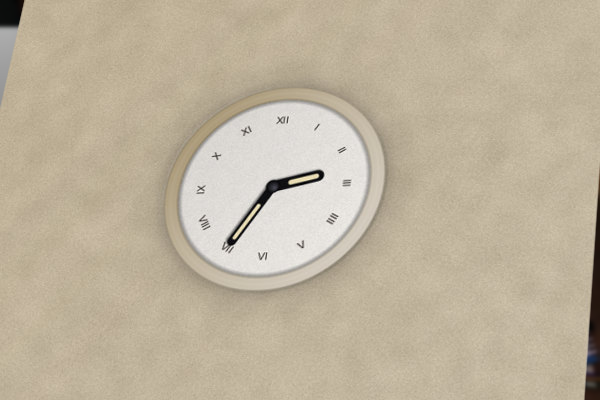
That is 2,35
